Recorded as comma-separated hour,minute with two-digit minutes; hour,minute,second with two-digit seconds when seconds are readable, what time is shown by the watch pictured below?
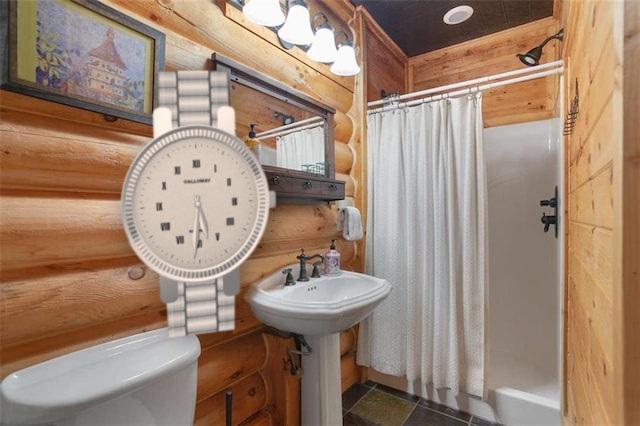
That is 5,31
